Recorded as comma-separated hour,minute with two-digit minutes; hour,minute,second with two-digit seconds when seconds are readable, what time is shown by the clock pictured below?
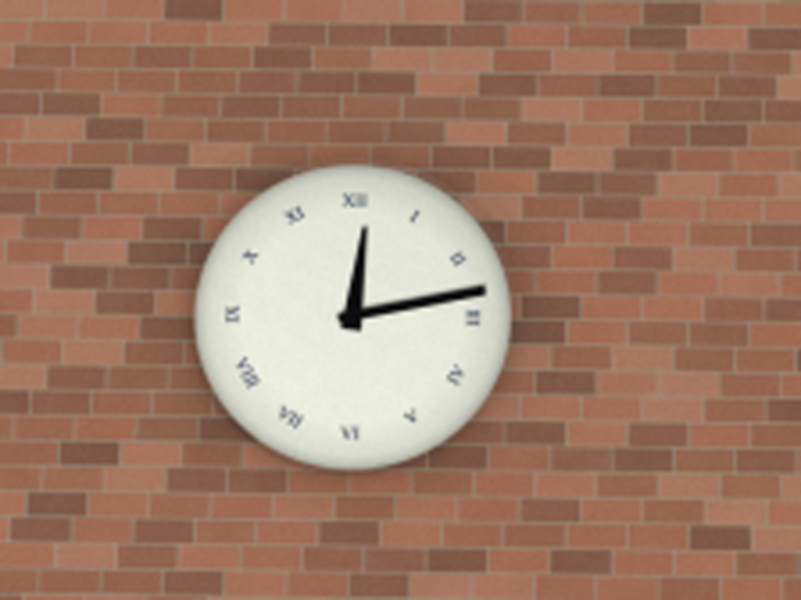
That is 12,13
